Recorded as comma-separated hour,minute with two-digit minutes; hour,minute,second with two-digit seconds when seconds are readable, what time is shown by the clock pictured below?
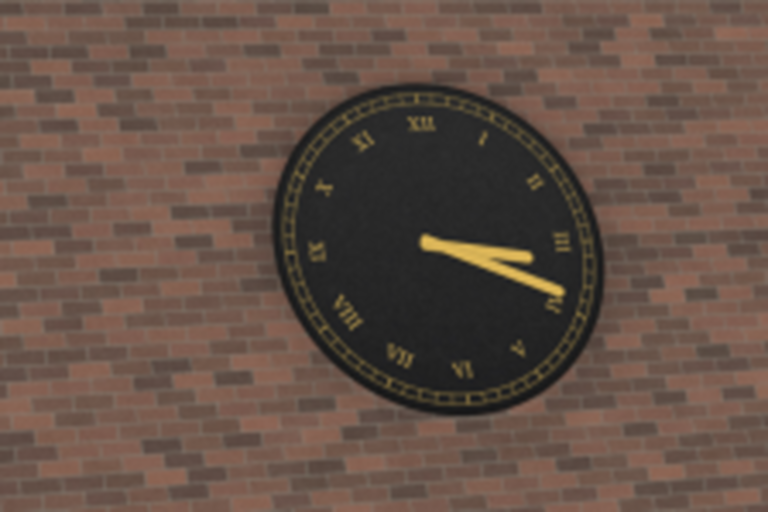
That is 3,19
